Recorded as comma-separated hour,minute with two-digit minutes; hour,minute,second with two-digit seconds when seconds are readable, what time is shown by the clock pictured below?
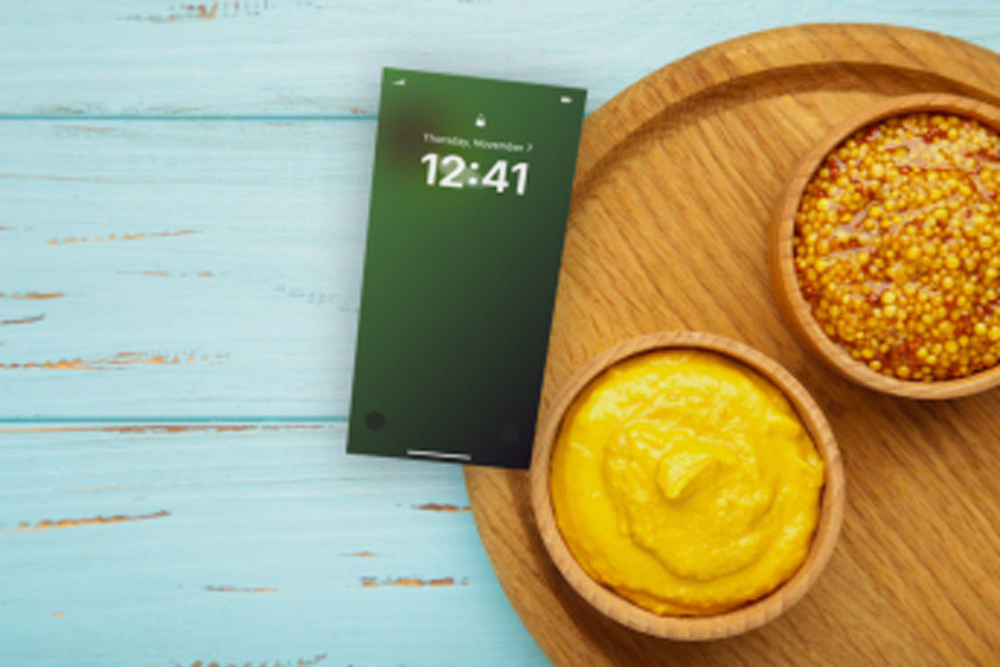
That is 12,41
